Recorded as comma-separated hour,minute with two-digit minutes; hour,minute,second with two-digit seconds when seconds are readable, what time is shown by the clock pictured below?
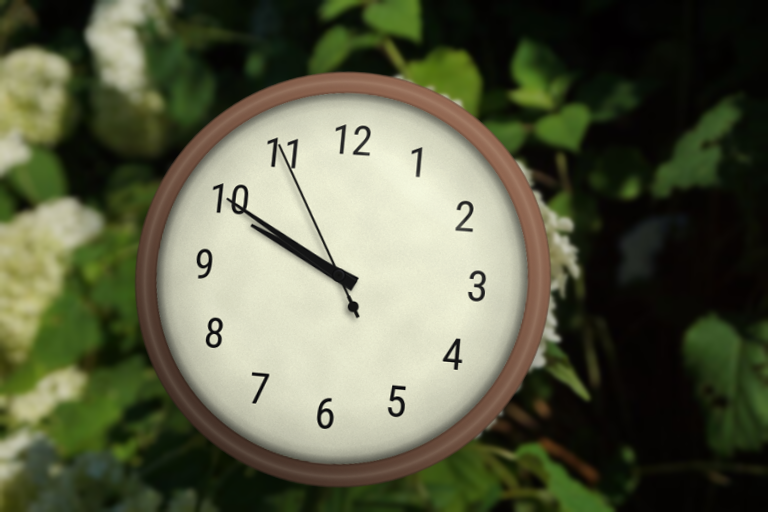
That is 9,49,55
